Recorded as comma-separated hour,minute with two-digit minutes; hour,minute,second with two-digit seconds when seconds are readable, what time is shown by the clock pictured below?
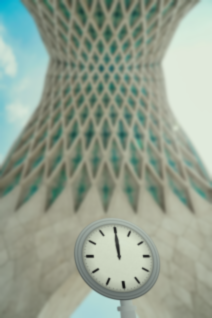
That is 12,00
